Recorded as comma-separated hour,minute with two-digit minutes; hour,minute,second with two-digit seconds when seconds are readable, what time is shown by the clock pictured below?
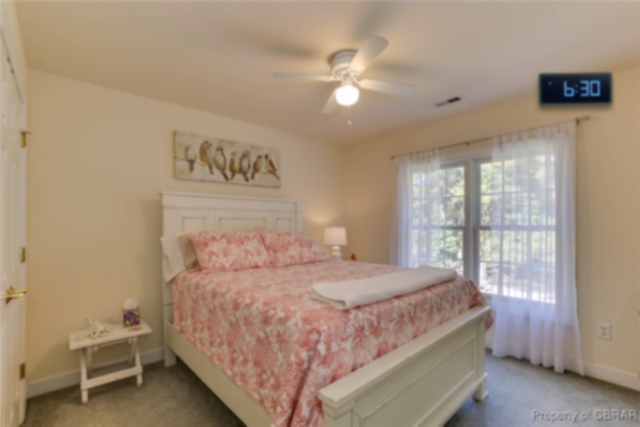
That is 6,30
